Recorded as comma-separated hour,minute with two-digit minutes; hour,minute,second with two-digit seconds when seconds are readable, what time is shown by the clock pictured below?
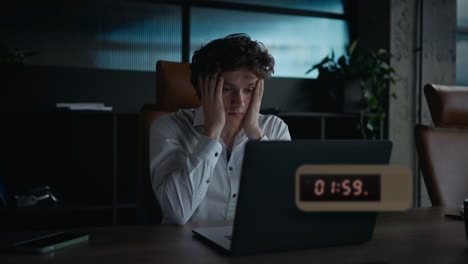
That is 1,59
